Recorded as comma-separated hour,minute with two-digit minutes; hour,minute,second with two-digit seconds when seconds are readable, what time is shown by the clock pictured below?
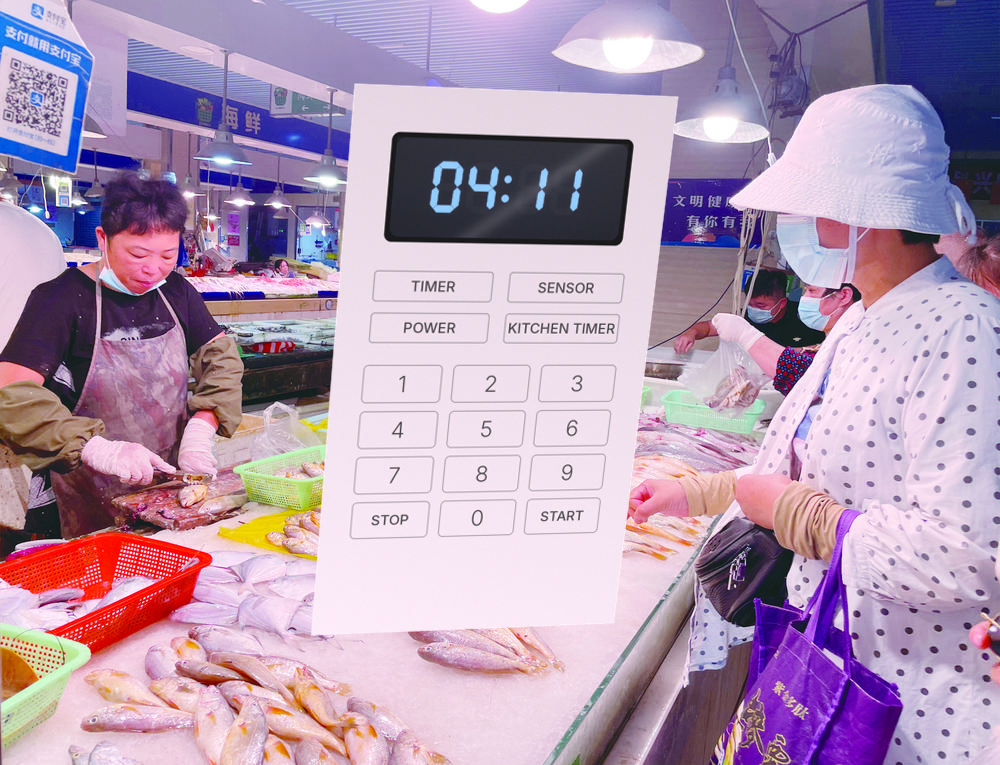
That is 4,11
